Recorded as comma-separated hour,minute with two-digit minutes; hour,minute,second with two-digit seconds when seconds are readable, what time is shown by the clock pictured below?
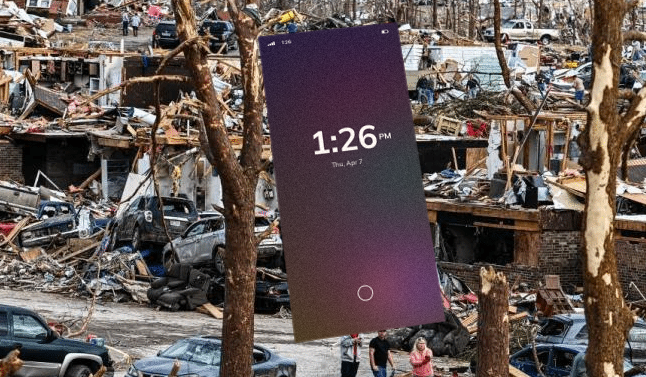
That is 1,26
